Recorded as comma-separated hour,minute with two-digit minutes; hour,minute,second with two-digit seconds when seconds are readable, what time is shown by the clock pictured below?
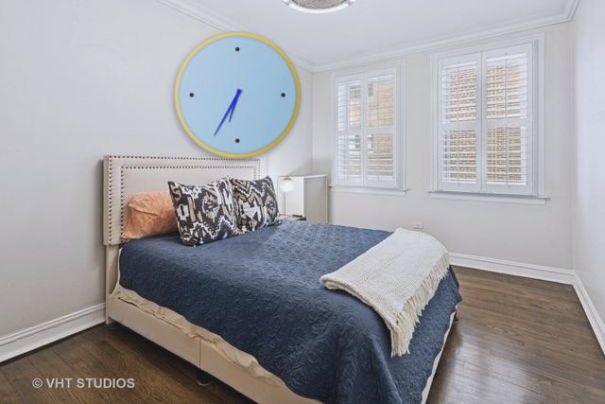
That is 6,35
